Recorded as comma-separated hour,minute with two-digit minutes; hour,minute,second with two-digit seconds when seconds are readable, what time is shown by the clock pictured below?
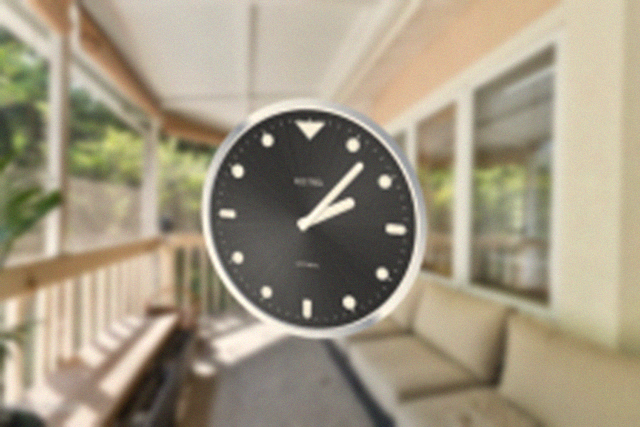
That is 2,07
